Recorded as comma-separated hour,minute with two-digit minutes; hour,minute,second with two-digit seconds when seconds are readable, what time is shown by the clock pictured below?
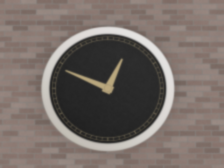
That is 12,49
